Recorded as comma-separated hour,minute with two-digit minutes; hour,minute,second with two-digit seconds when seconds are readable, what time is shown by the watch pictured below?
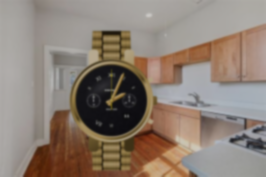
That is 2,04
